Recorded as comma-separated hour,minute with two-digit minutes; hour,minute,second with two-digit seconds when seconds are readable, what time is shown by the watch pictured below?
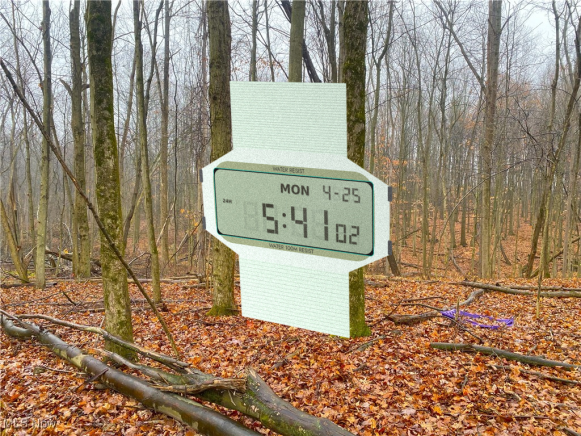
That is 5,41,02
